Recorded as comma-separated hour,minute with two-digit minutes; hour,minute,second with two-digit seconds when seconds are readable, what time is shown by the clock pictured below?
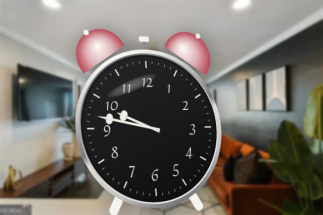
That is 9,47
